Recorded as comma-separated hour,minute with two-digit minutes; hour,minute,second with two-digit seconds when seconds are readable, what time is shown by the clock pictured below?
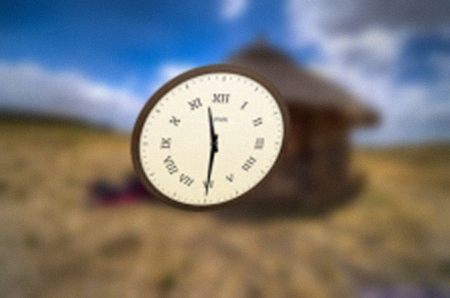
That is 11,30
